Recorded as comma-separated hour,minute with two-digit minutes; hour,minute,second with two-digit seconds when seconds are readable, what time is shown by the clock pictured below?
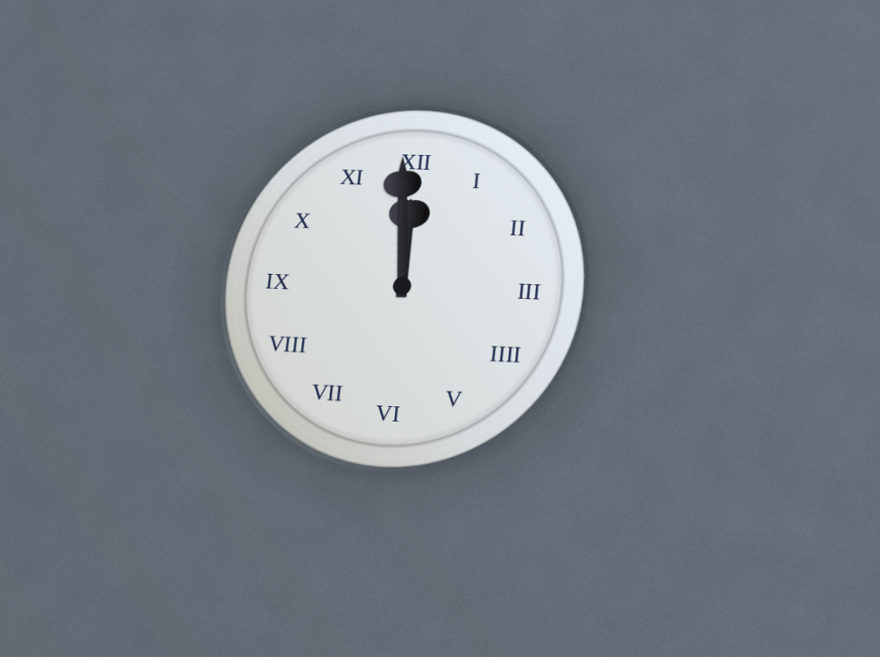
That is 11,59
